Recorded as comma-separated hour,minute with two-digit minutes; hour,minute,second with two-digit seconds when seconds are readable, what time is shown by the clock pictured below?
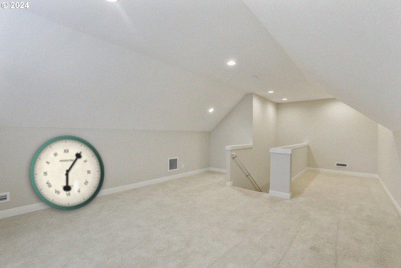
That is 6,06
